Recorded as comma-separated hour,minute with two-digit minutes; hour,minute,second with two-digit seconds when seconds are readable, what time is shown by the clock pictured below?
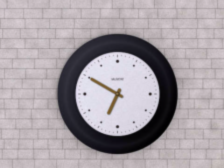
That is 6,50
